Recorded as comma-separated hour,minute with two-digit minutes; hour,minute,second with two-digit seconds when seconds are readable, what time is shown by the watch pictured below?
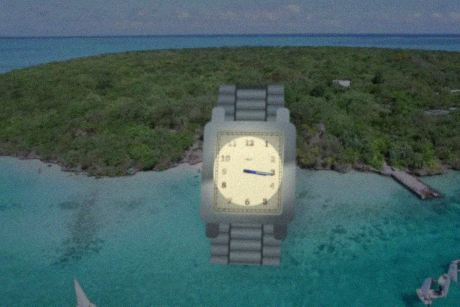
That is 3,16
